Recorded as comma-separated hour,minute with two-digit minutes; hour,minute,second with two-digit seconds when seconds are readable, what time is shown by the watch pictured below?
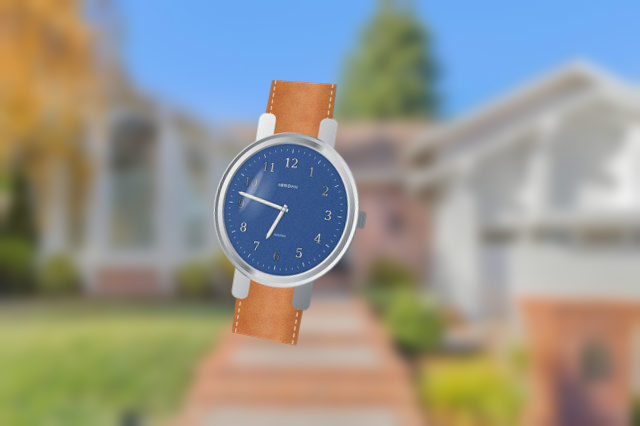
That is 6,47
